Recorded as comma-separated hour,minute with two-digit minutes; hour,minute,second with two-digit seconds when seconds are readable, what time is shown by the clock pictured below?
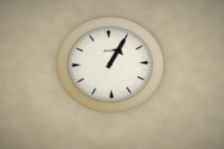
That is 1,05
